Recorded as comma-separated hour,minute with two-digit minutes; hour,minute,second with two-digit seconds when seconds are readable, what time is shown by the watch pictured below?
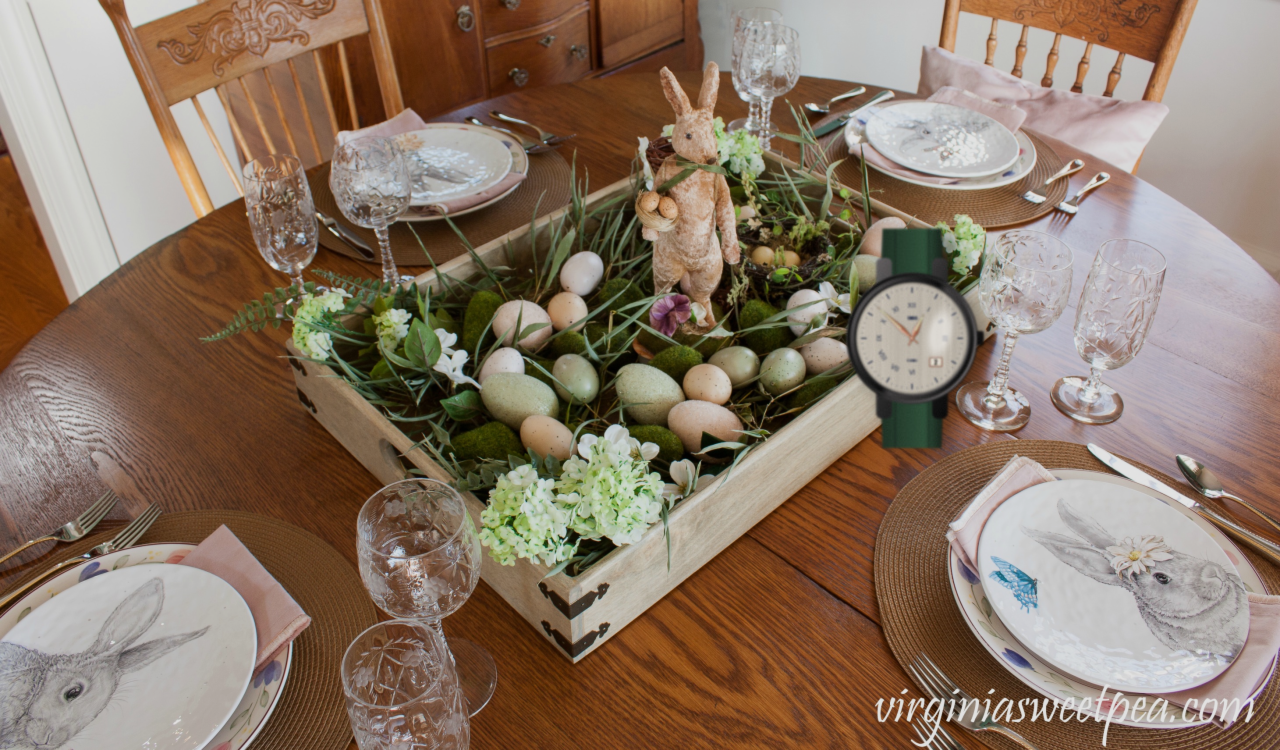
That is 12,52
